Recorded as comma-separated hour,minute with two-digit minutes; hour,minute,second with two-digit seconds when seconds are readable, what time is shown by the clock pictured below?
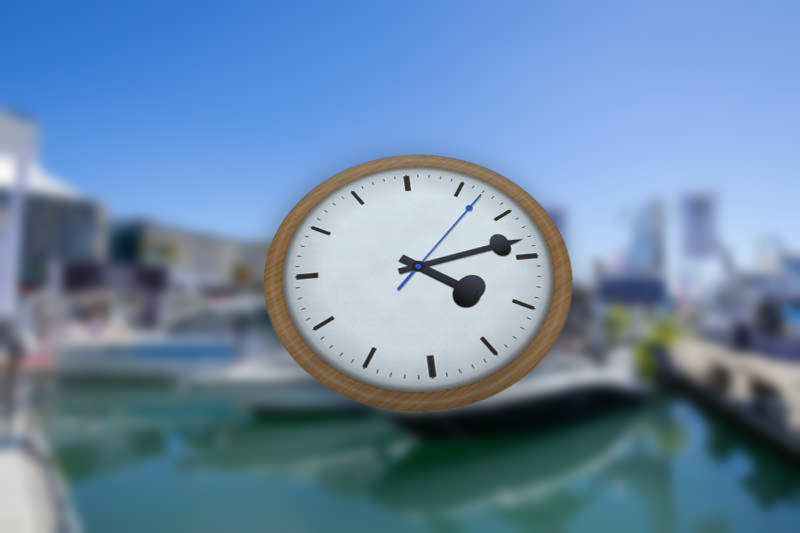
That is 4,13,07
